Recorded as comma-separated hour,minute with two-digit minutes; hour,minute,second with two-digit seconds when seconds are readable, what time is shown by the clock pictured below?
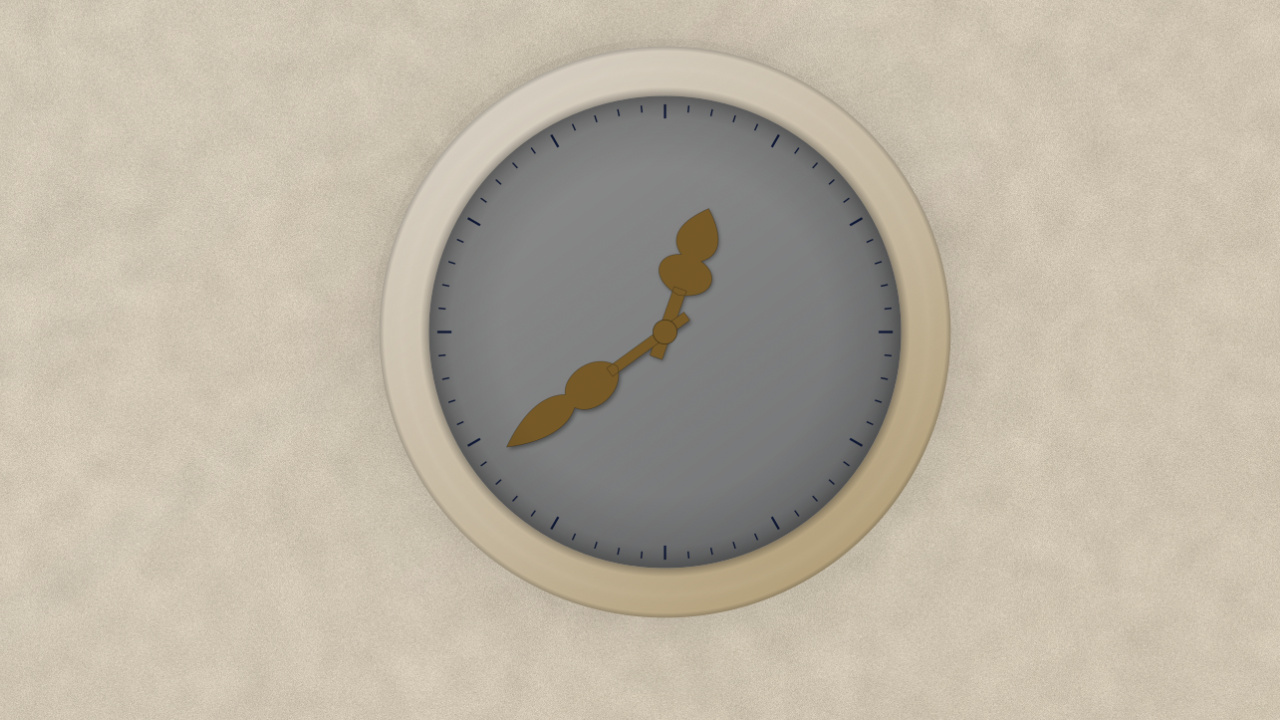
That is 12,39
